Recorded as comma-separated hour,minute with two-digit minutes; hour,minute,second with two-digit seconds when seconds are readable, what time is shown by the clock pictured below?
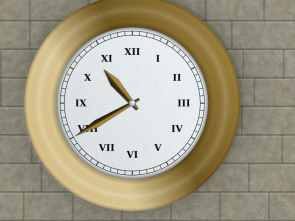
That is 10,40
